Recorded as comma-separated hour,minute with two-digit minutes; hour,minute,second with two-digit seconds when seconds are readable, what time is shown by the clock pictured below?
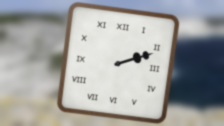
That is 2,11
